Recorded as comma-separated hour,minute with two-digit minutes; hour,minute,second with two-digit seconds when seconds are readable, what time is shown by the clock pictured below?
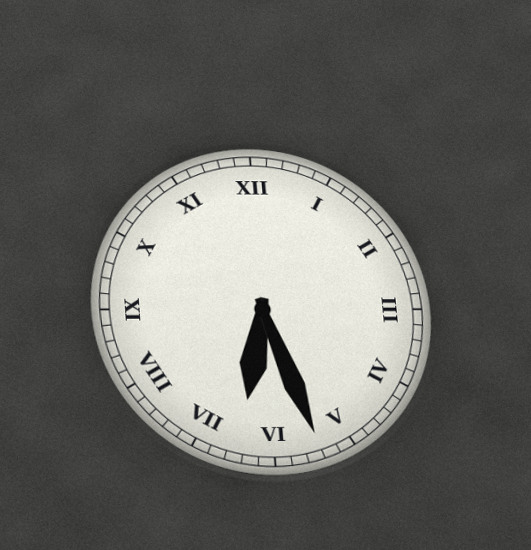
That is 6,27
